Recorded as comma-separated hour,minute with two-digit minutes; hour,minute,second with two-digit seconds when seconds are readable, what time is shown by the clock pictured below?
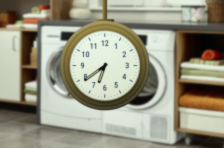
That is 6,39
